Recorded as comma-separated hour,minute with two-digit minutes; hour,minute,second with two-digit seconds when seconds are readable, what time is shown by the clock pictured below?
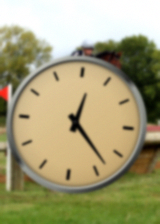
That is 12,23
